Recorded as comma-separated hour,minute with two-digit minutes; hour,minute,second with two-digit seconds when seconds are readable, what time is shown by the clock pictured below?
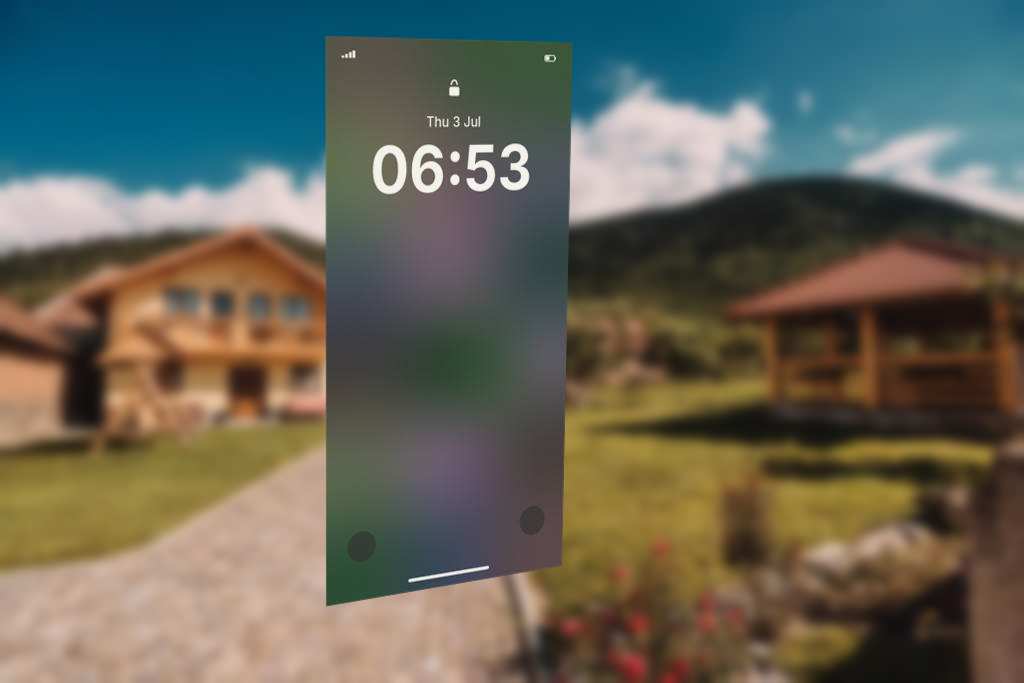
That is 6,53
